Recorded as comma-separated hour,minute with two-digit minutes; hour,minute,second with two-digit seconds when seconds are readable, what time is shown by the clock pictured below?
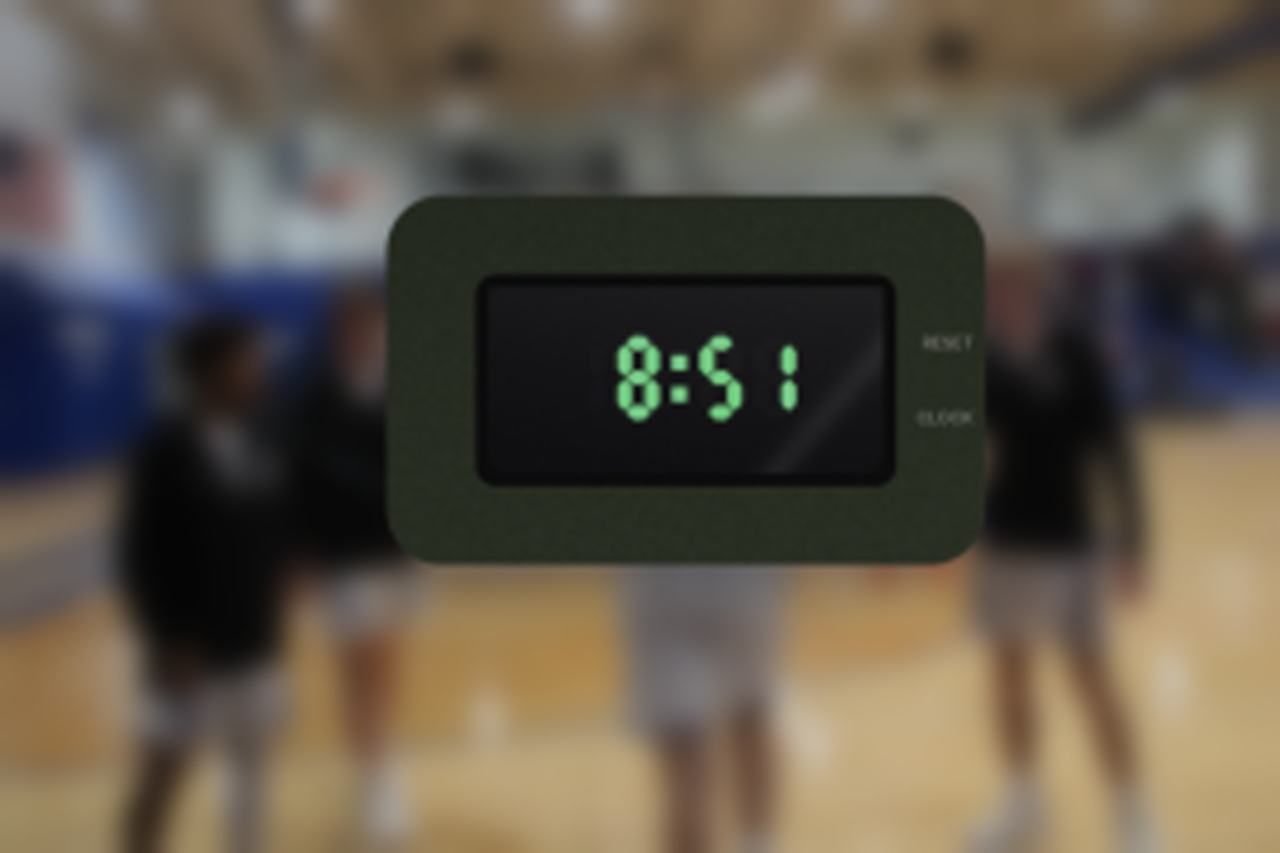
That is 8,51
